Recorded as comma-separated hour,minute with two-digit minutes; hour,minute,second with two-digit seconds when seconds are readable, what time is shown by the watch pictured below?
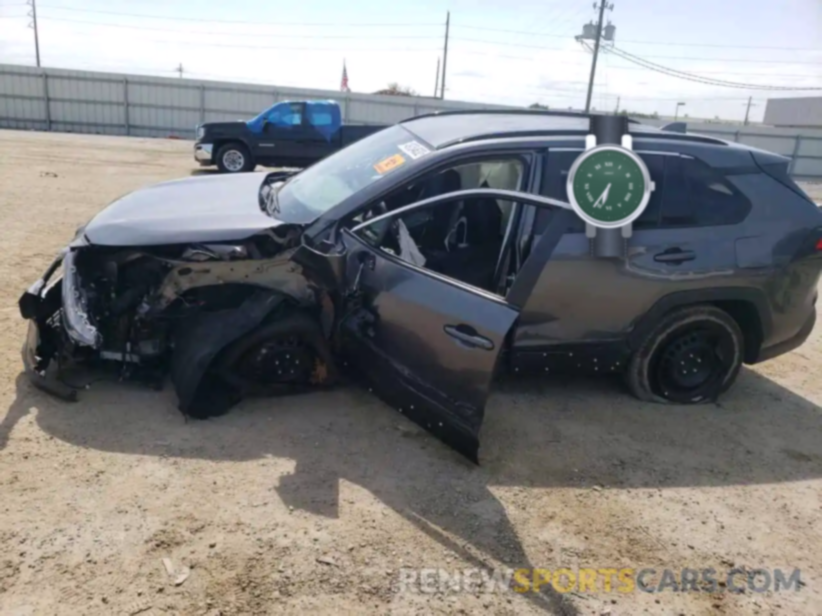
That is 6,36
